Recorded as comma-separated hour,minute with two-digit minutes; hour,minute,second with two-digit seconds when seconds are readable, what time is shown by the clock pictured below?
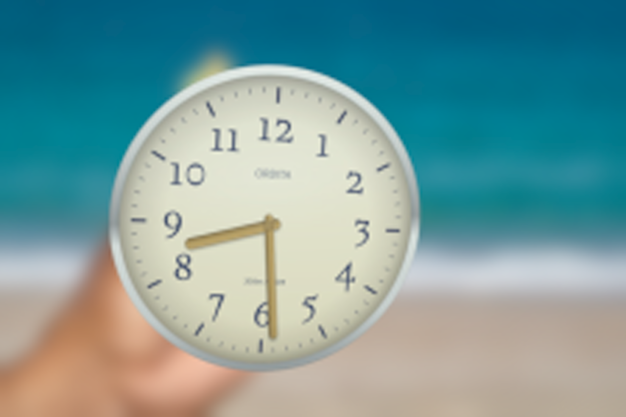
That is 8,29
